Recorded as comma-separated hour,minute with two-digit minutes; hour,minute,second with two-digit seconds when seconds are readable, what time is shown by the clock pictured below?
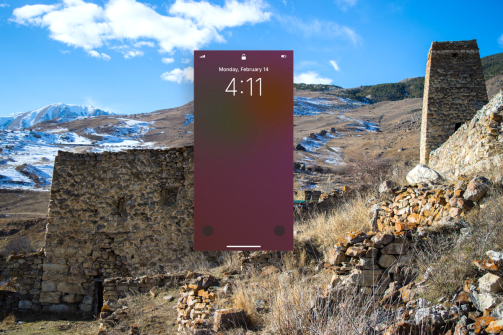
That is 4,11
